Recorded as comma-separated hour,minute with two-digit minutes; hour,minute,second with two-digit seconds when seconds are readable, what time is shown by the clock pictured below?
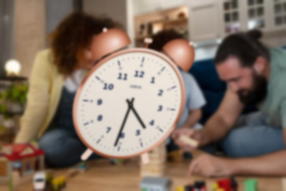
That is 4,31
